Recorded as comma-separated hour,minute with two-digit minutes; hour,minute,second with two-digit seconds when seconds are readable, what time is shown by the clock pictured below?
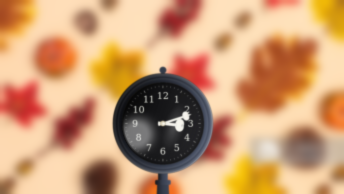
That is 3,12
